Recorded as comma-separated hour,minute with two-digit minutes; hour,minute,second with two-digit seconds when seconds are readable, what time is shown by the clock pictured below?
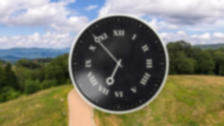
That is 6,53
